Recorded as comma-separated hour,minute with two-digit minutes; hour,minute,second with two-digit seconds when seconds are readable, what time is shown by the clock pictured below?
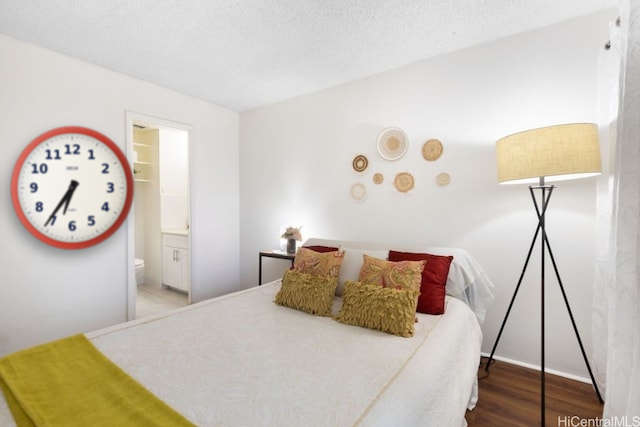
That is 6,36
